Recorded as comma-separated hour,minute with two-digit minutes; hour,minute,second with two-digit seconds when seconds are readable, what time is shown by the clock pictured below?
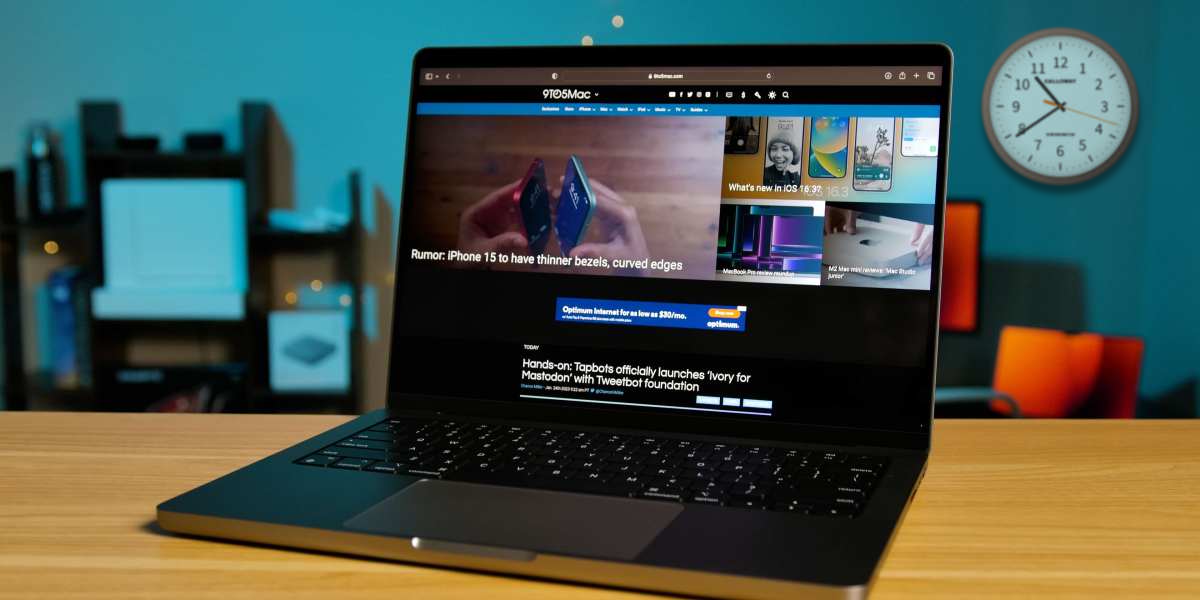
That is 10,39,18
